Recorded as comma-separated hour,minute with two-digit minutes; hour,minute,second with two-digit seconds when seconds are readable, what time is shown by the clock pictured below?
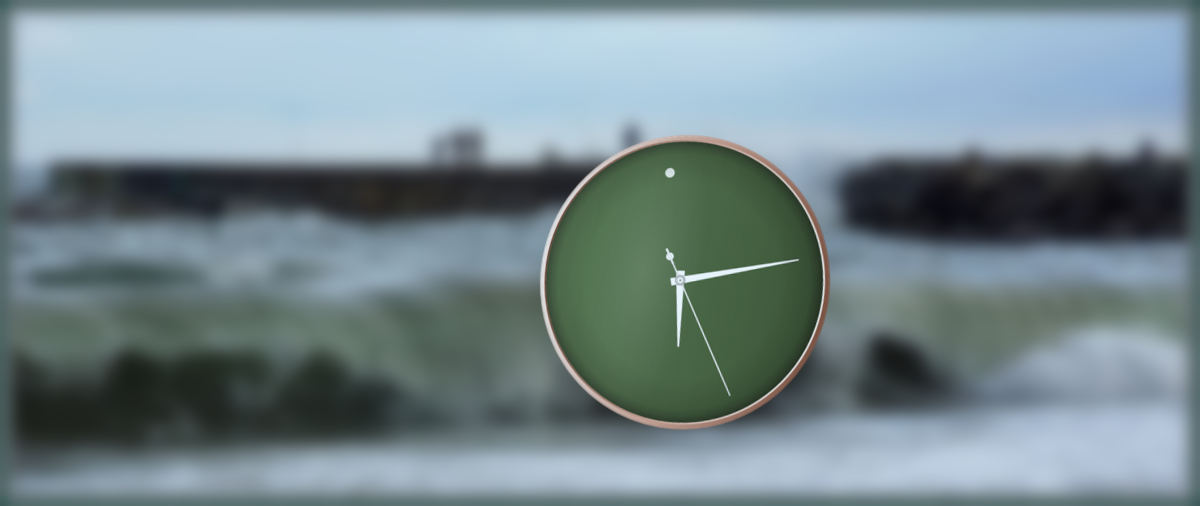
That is 6,14,27
